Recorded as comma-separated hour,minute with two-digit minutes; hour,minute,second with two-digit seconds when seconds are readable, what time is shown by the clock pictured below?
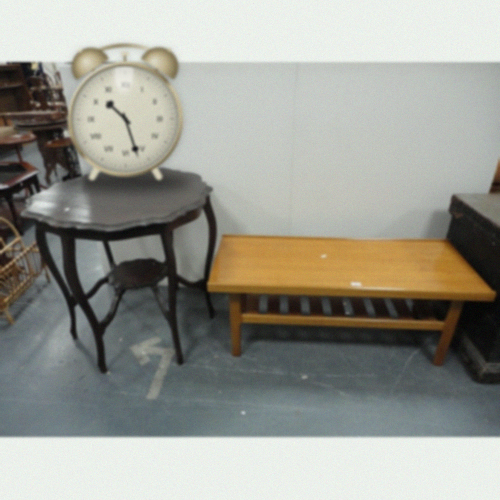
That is 10,27
